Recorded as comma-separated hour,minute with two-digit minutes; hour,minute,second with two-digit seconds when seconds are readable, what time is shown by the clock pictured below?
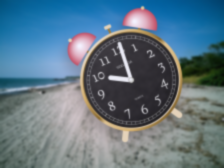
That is 10,01
